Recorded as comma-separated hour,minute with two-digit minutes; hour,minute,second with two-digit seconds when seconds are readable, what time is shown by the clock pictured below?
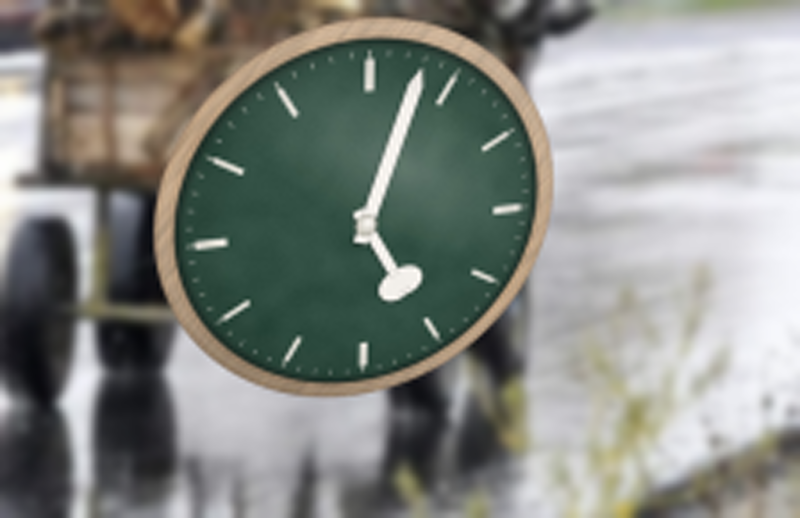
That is 5,03
